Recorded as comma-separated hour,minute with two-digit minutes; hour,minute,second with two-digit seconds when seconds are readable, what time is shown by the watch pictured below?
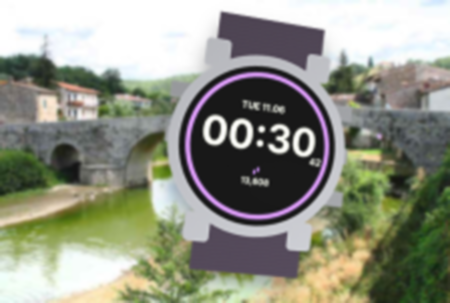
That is 0,30
